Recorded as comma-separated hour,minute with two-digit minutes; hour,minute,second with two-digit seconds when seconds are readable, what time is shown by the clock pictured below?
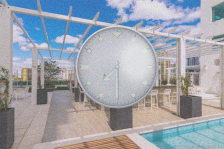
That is 7,30
